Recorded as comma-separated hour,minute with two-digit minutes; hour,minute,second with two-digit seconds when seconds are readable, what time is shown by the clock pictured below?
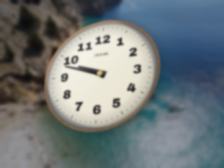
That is 9,48
